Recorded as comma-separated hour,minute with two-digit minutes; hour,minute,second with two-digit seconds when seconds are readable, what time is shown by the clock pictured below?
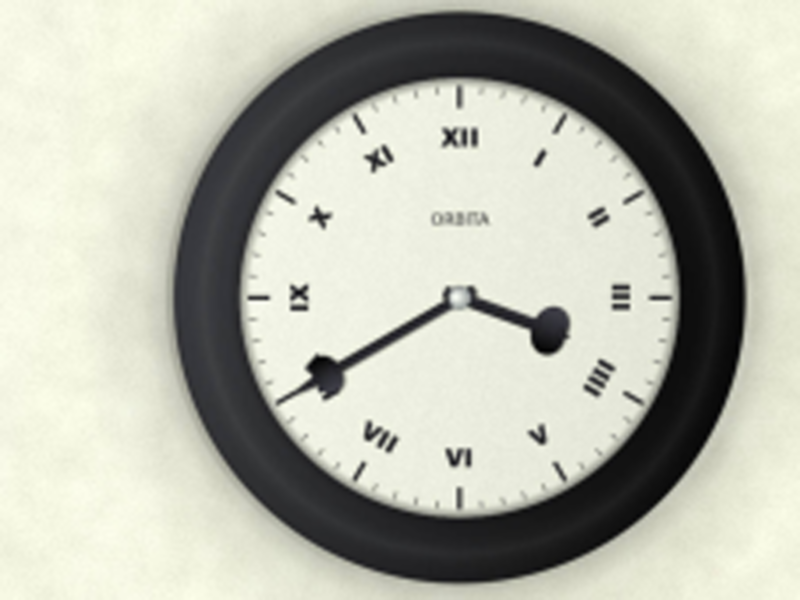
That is 3,40
